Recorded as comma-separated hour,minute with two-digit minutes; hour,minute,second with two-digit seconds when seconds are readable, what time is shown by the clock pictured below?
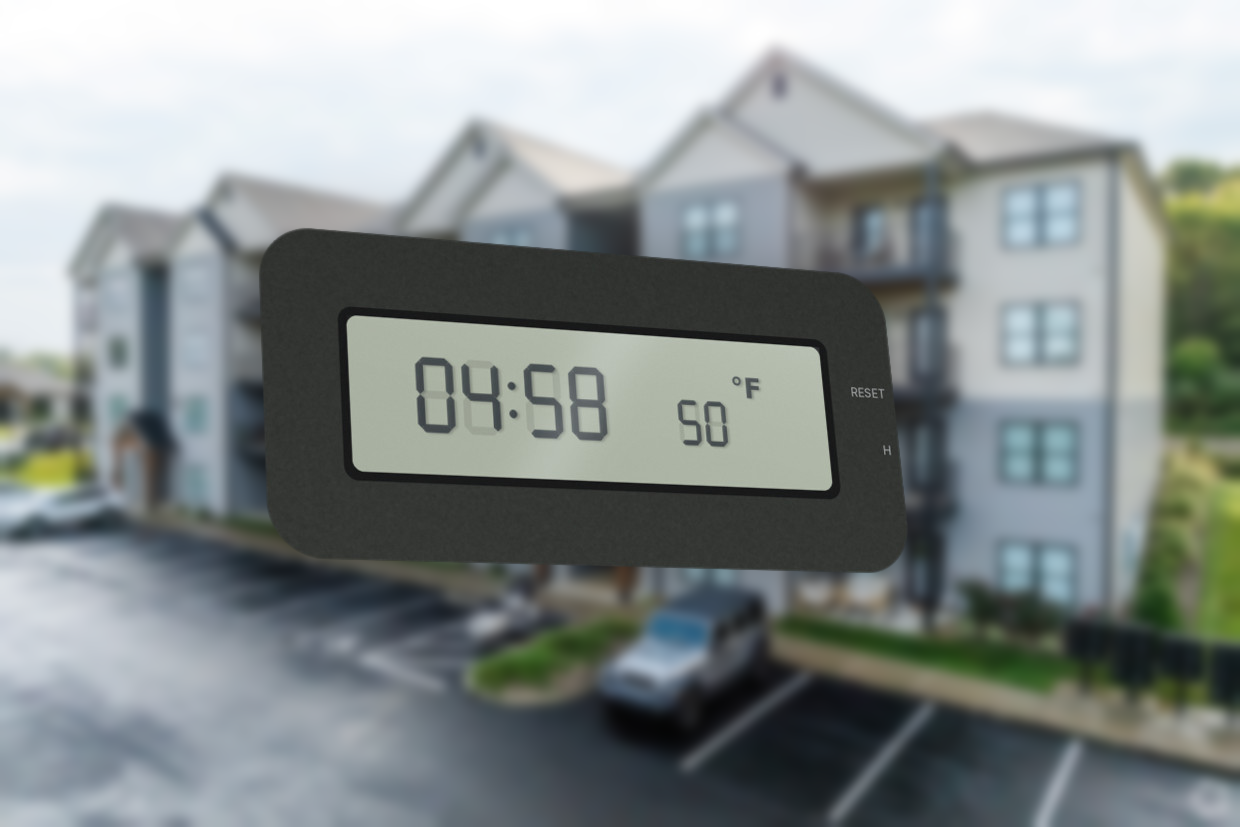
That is 4,58
